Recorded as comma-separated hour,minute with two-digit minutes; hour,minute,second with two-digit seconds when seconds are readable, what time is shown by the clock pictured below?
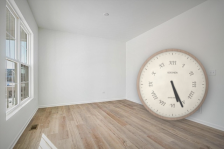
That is 5,26
